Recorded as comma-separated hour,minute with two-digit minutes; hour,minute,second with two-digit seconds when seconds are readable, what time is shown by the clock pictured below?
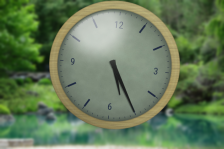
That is 5,25
